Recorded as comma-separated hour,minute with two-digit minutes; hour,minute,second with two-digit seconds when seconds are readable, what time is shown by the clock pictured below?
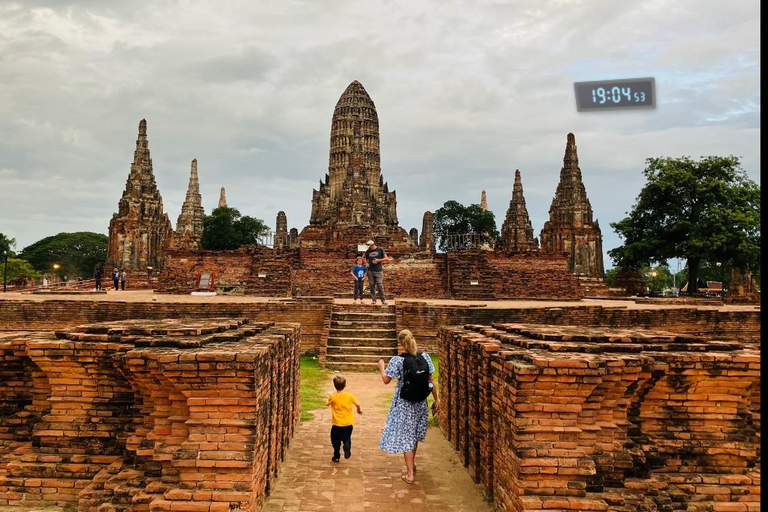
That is 19,04
